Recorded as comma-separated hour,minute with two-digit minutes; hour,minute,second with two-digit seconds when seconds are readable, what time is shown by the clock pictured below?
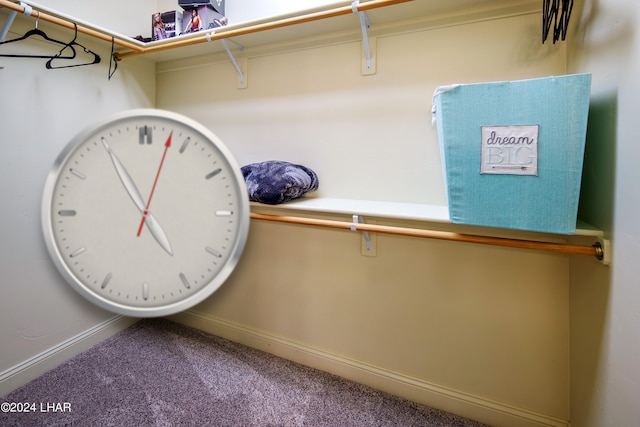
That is 4,55,03
